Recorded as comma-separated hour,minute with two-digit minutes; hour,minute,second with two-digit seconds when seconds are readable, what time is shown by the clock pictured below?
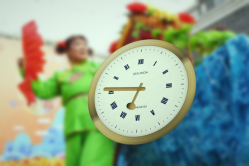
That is 6,46
